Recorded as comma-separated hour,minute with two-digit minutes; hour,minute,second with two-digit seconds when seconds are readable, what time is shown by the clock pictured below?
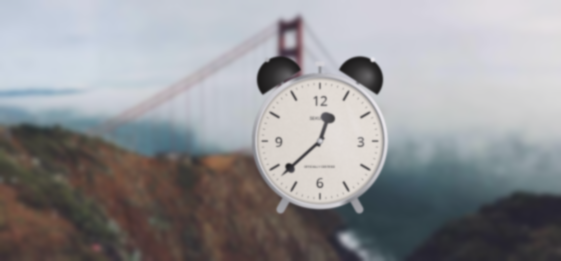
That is 12,38
